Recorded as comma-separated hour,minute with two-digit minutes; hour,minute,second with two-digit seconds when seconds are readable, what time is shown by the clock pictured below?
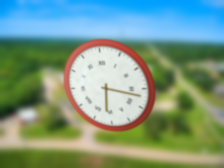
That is 6,17
